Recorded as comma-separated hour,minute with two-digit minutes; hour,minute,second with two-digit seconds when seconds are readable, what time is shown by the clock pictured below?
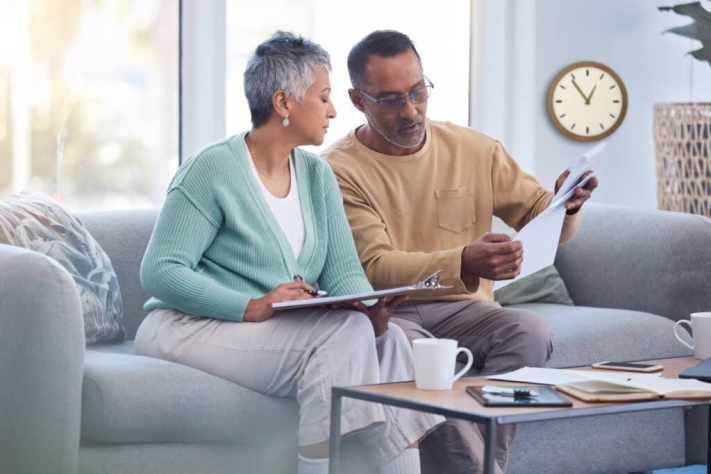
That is 12,54
